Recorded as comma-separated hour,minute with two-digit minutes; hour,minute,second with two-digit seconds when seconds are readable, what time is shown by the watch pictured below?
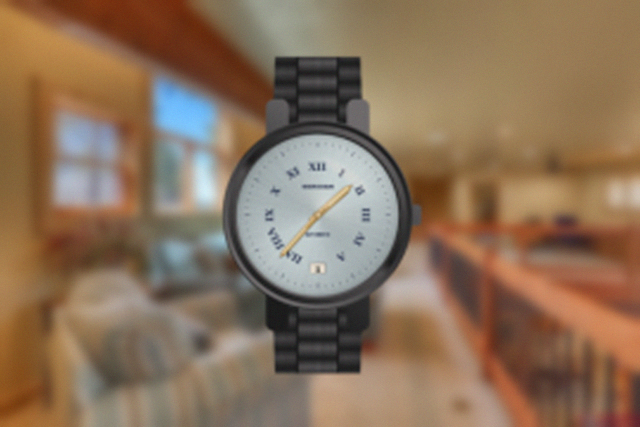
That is 1,37
